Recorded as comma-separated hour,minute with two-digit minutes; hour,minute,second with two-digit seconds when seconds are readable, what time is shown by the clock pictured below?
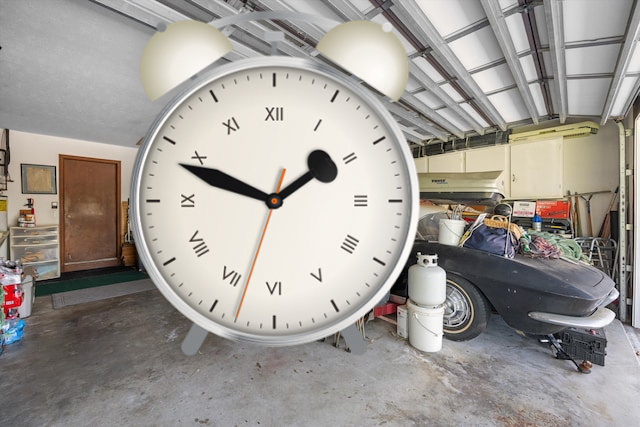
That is 1,48,33
